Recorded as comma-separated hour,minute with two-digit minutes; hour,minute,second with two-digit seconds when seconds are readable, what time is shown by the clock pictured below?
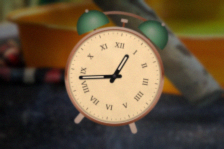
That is 12,43
